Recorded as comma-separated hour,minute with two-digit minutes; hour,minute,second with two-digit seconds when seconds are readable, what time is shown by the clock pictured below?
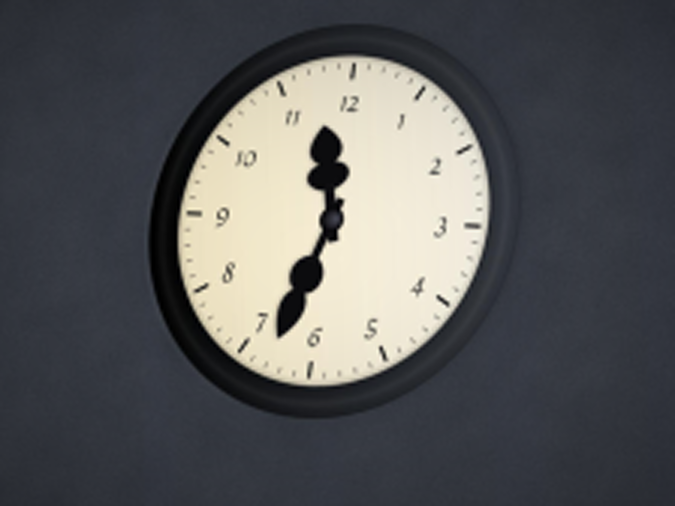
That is 11,33
